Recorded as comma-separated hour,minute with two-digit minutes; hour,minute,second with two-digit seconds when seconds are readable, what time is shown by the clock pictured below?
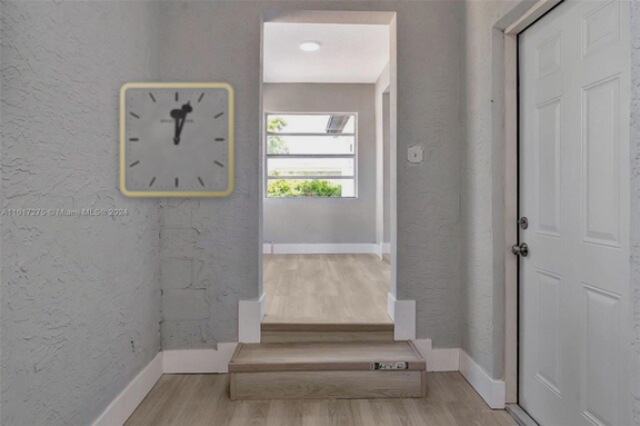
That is 12,03
